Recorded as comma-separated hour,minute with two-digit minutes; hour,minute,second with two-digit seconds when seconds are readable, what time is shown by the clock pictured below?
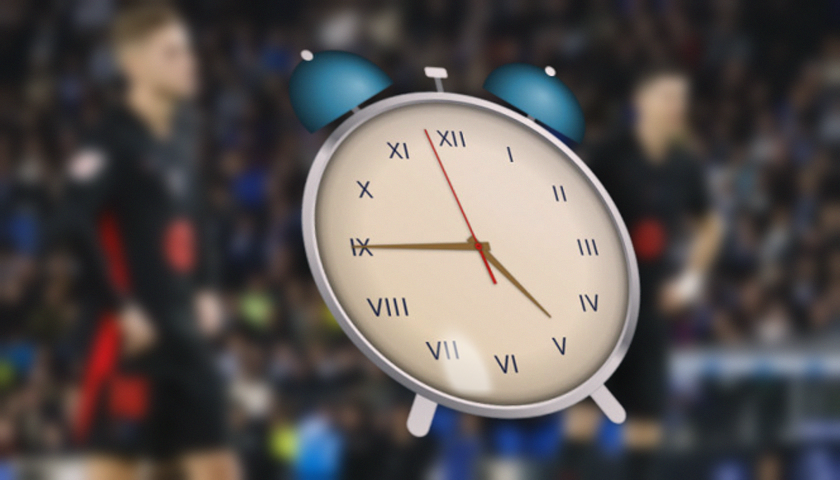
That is 4,44,58
